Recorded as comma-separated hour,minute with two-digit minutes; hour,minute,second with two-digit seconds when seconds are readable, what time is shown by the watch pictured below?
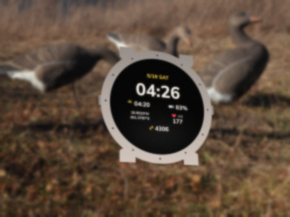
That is 4,26
